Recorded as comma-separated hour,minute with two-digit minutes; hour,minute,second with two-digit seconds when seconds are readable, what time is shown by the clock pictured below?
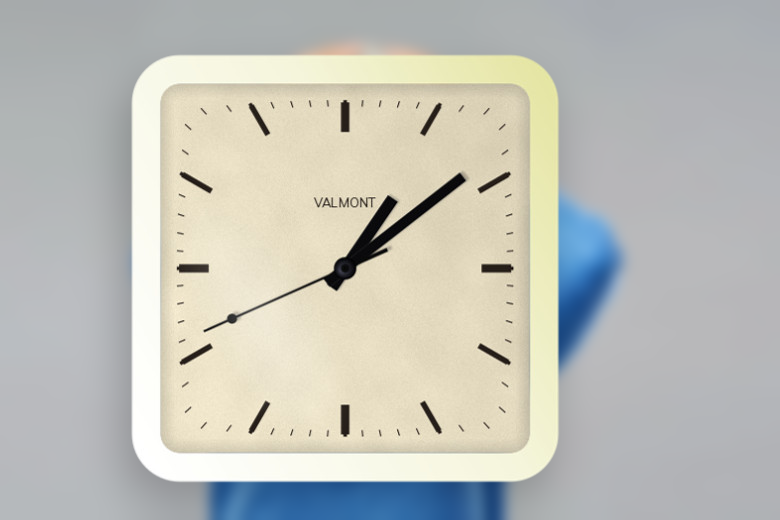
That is 1,08,41
